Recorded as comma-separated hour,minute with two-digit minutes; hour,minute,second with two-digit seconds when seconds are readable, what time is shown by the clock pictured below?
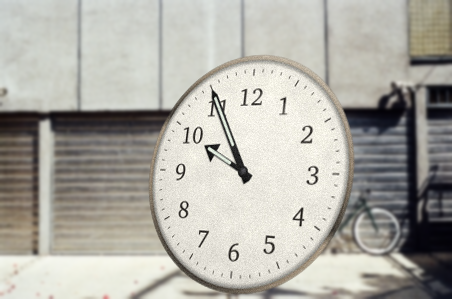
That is 9,55
